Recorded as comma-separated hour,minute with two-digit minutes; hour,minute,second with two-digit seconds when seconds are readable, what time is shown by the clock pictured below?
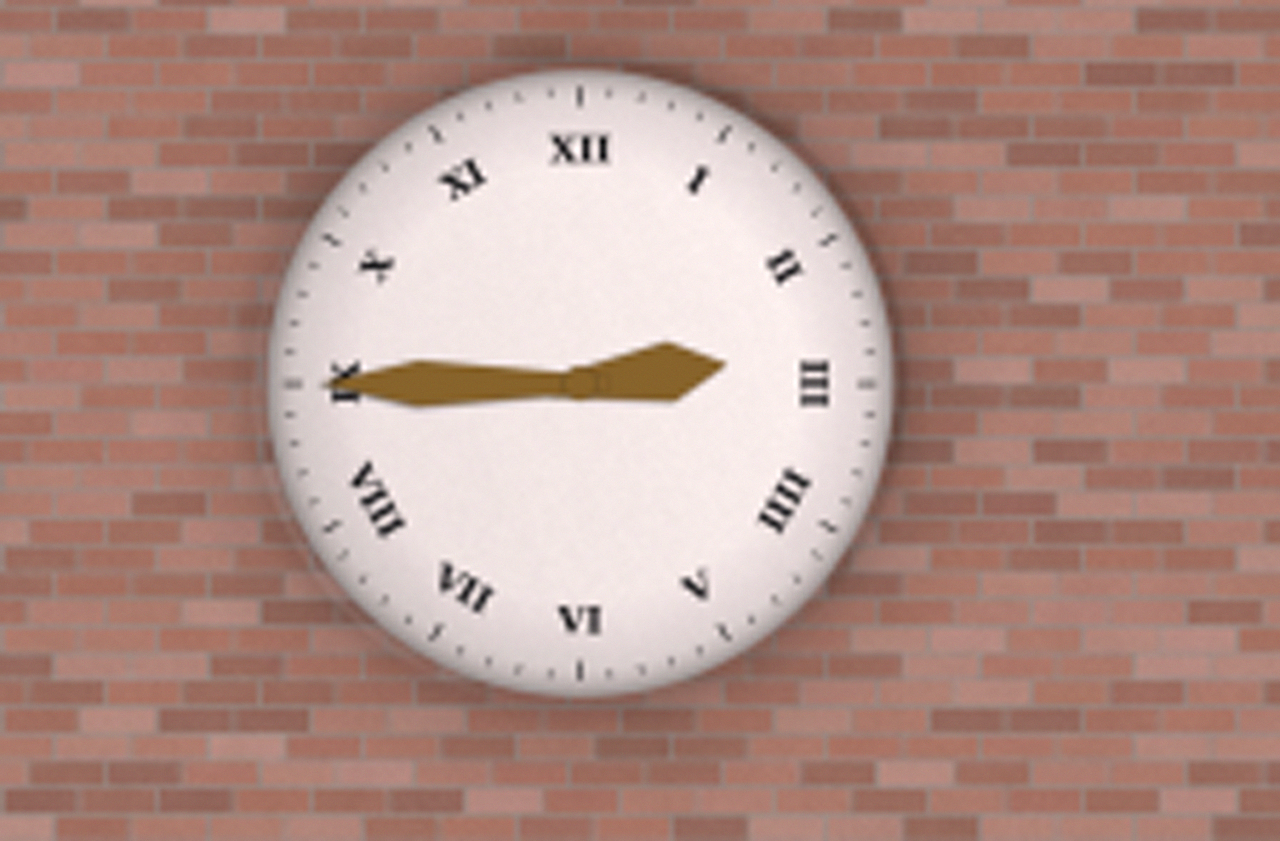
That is 2,45
